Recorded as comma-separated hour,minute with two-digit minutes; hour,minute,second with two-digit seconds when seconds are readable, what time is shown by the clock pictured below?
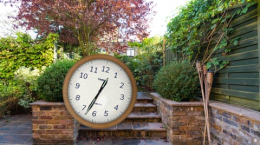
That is 12,33
